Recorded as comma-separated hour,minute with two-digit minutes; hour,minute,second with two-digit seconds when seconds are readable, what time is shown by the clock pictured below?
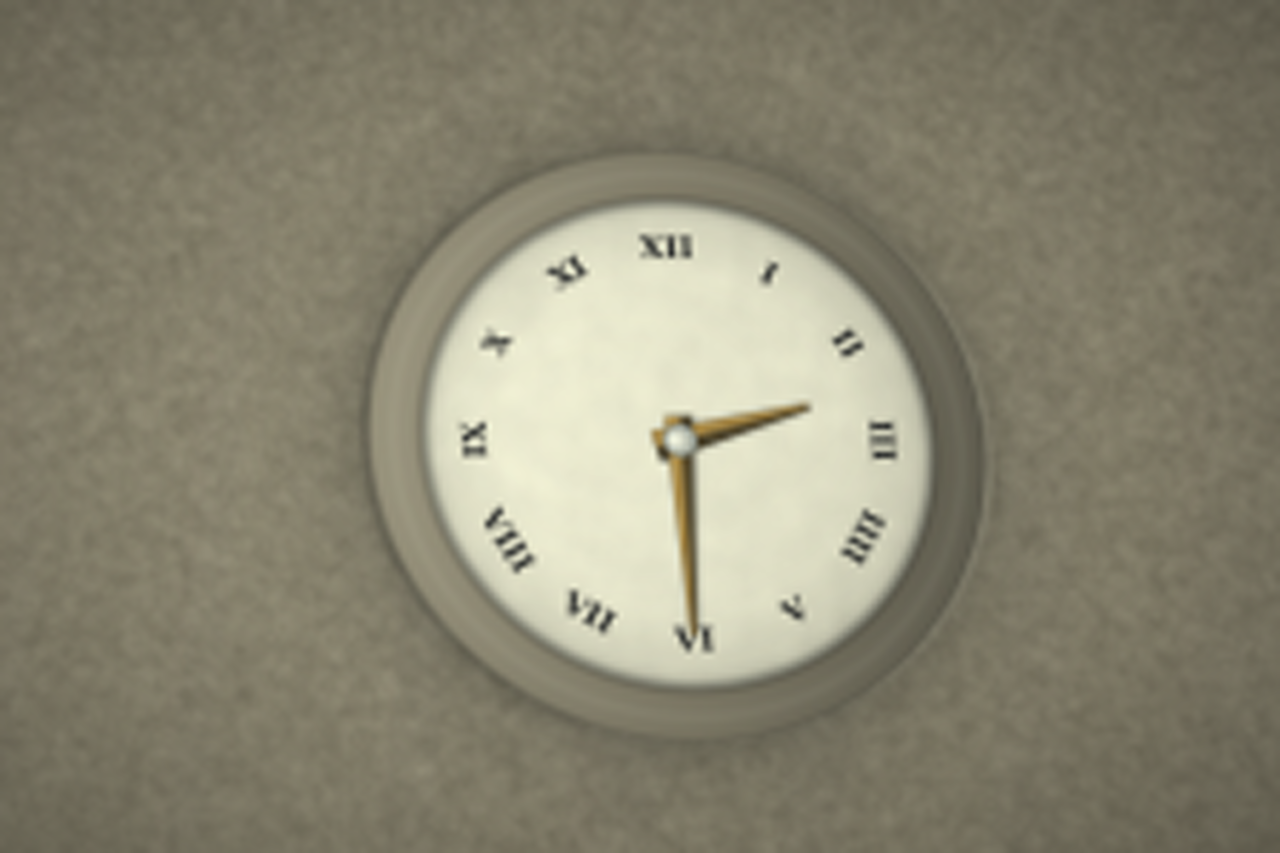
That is 2,30
